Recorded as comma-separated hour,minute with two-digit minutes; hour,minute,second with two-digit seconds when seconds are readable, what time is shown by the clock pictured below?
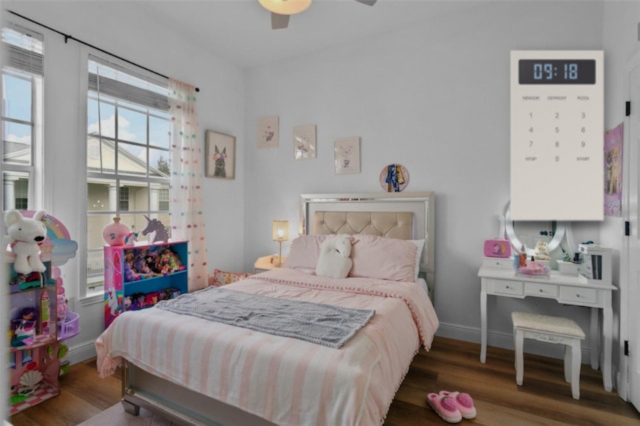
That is 9,18
